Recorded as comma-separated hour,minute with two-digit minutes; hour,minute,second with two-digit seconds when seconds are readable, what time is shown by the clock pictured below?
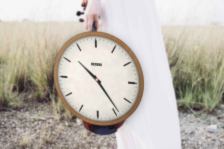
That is 10,24
